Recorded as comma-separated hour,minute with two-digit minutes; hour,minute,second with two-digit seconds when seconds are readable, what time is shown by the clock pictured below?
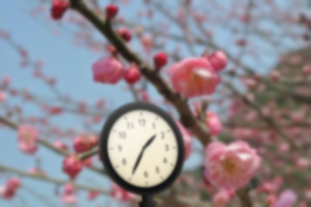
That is 1,35
